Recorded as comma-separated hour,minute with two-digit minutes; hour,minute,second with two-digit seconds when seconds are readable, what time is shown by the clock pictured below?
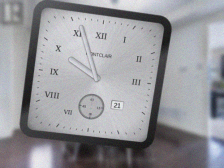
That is 9,56
